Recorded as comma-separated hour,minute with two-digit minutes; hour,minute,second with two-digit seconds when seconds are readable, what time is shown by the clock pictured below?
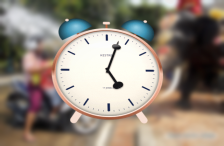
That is 5,03
